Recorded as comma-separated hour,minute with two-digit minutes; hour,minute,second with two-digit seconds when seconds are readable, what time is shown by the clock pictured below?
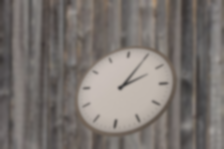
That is 2,05
